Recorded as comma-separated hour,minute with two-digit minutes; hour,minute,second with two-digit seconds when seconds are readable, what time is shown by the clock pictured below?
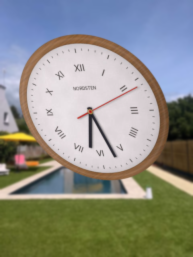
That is 6,27,11
